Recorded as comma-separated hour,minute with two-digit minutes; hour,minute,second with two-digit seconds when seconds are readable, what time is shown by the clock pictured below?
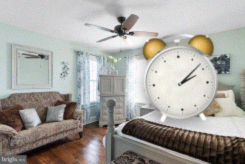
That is 2,08
